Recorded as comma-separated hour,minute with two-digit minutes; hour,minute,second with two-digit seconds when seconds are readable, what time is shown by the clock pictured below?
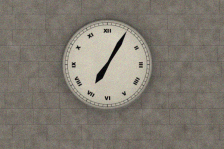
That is 7,05
